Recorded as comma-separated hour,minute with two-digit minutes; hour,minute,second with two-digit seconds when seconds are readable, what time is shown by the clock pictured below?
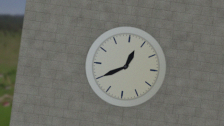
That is 12,40
